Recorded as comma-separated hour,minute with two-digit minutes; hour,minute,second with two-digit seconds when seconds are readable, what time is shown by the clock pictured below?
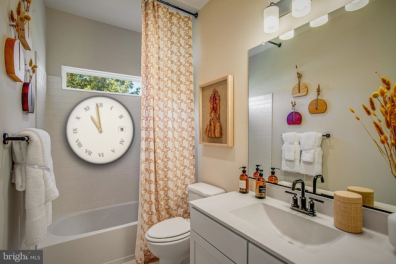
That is 10,59
